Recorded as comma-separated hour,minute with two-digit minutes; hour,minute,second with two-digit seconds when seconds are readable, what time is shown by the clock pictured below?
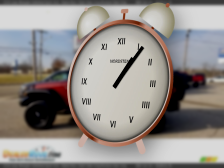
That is 1,06
